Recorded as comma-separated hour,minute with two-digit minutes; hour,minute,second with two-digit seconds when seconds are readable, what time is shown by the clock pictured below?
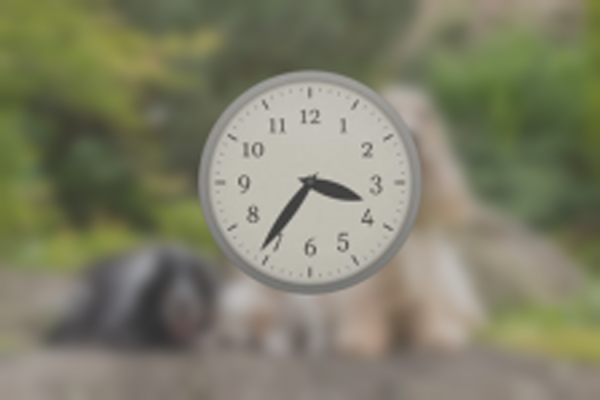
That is 3,36
